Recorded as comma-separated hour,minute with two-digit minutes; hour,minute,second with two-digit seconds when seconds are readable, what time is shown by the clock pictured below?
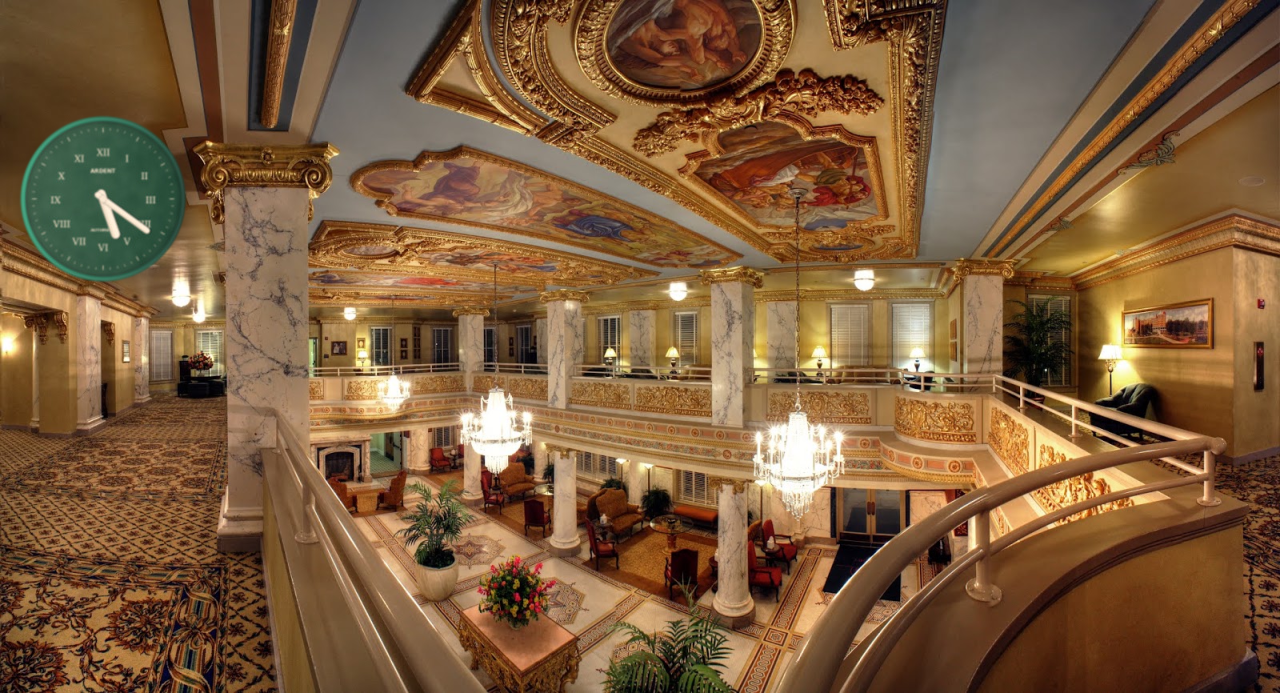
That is 5,21
